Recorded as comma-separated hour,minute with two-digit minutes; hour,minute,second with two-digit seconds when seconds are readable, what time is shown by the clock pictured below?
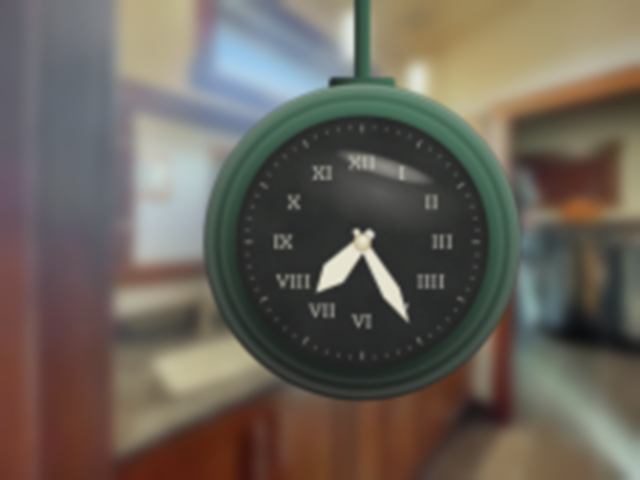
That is 7,25
